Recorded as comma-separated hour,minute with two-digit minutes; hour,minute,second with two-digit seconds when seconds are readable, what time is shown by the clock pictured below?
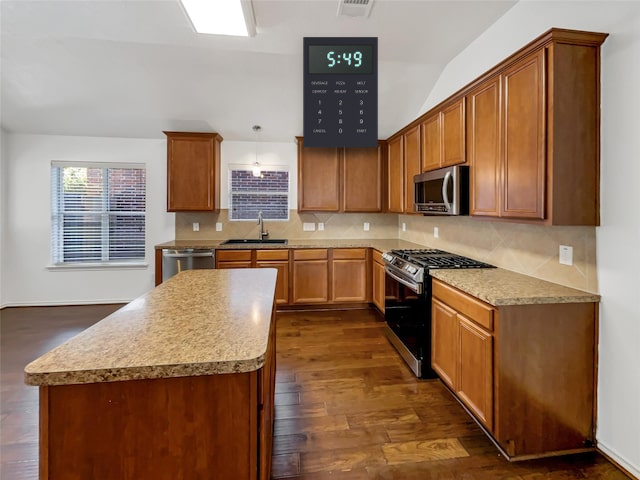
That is 5,49
